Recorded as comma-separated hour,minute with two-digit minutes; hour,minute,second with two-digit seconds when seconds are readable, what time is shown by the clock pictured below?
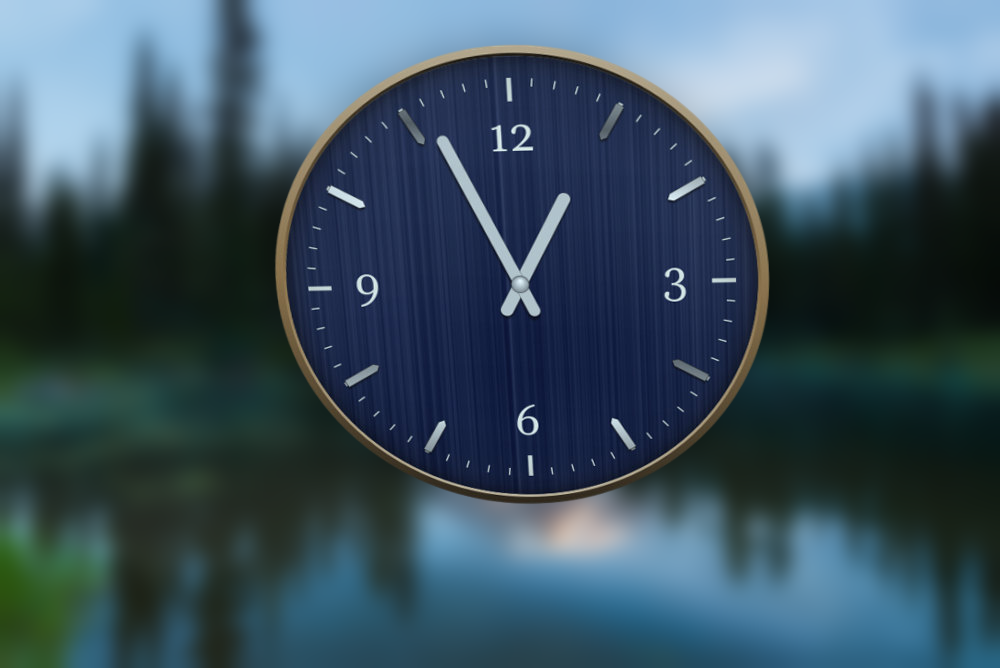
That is 12,56
